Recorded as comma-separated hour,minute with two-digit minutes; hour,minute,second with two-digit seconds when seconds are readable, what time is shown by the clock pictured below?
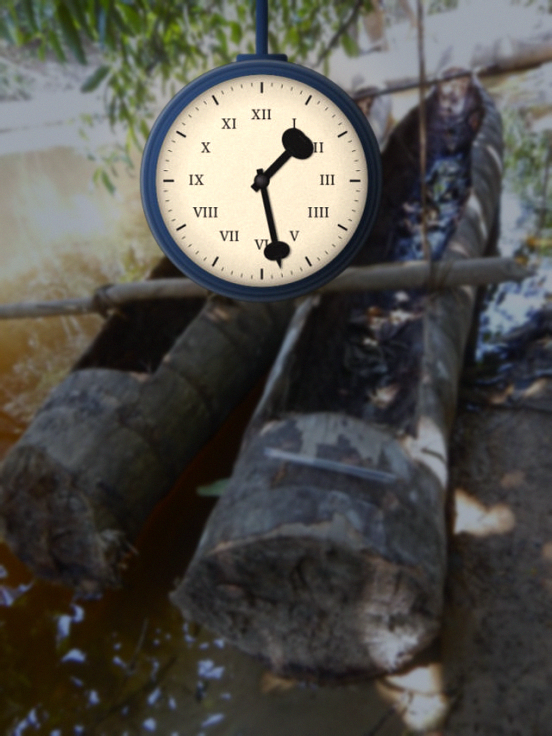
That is 1,28
